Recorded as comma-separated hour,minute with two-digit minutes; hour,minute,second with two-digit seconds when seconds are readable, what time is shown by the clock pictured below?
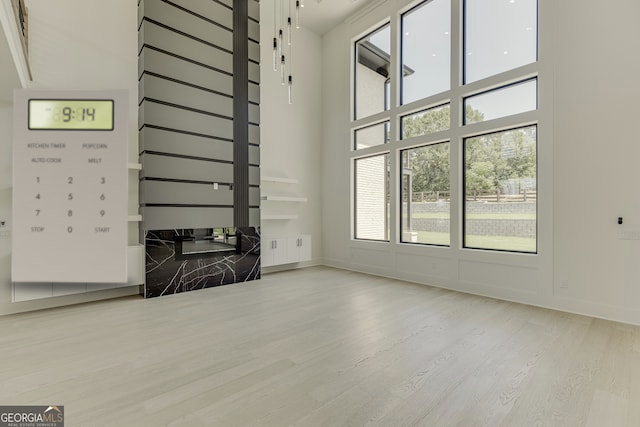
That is 9,14
